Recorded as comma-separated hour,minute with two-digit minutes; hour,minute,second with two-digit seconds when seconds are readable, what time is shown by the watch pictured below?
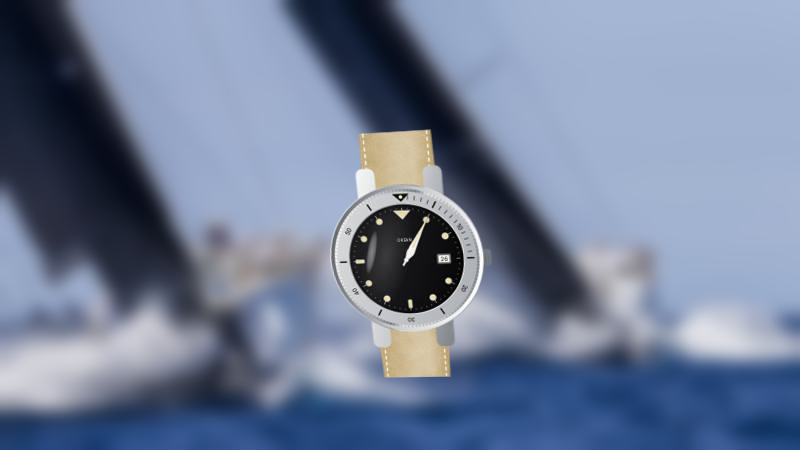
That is 1,05
